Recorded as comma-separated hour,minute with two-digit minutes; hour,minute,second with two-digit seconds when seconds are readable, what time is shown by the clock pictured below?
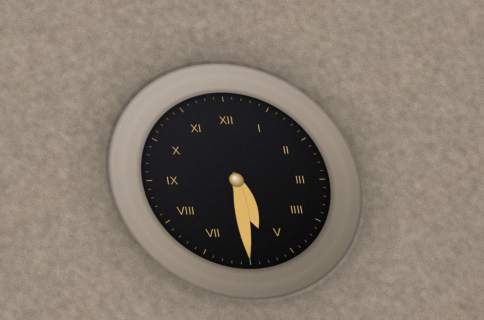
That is 5,30
